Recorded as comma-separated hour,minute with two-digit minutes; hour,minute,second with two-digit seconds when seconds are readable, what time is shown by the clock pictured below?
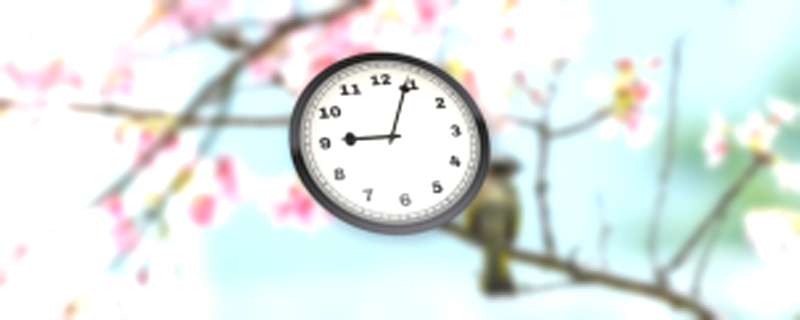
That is 9,04
